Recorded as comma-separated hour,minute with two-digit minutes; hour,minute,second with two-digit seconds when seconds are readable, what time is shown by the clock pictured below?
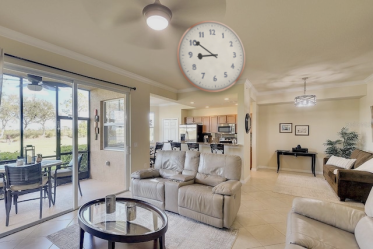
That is 8,51
